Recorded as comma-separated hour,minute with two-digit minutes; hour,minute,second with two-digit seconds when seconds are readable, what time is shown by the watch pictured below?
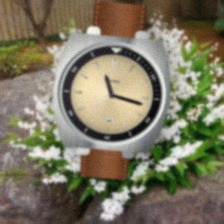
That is 11,17
